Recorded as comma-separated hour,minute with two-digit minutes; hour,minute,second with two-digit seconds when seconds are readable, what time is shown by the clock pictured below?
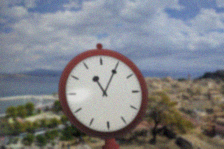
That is 11,05
